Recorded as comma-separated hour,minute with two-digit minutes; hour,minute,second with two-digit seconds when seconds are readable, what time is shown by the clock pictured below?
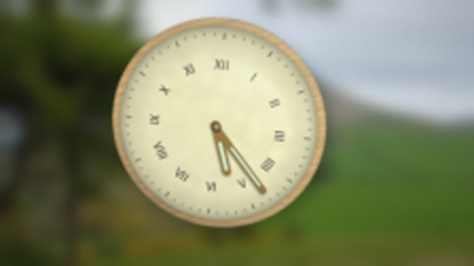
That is 5,23
